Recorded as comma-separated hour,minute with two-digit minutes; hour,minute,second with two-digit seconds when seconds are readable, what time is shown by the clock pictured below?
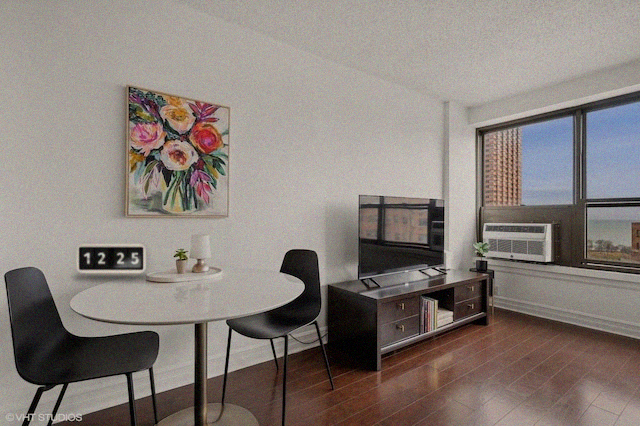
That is 12,25
